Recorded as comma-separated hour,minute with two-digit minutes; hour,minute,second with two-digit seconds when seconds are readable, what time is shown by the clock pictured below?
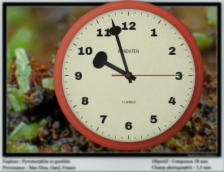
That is 9,57,15
